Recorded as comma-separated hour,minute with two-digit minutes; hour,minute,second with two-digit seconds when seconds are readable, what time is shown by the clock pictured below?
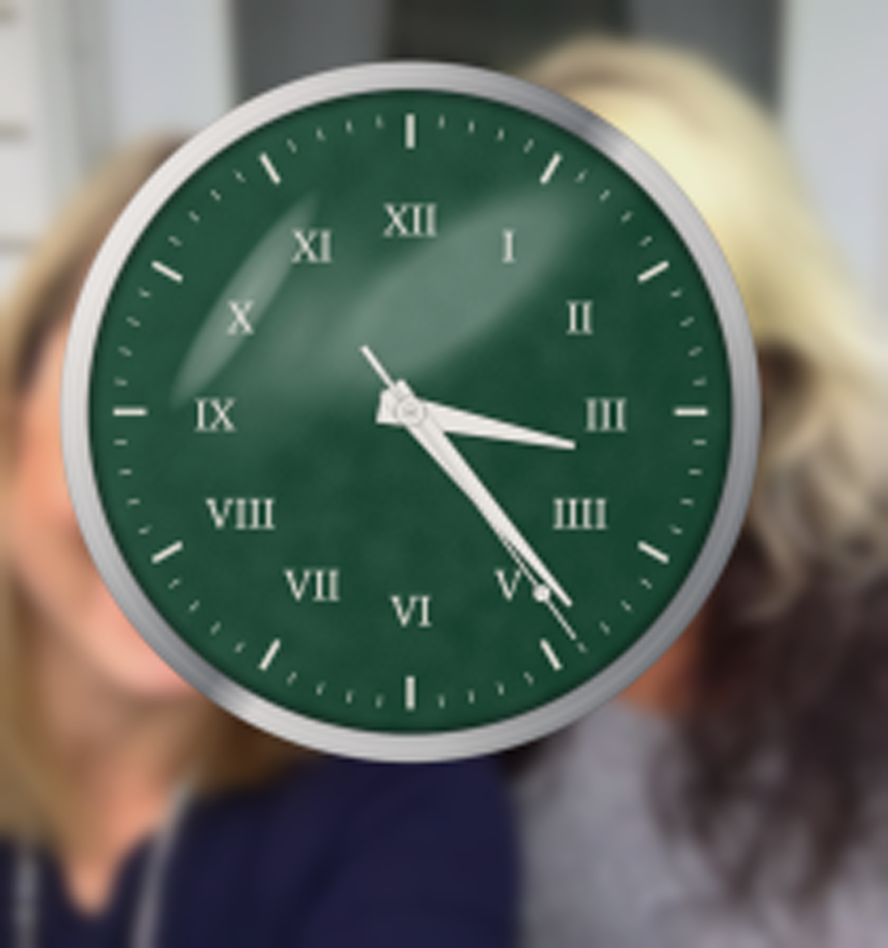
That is 3,23,24
